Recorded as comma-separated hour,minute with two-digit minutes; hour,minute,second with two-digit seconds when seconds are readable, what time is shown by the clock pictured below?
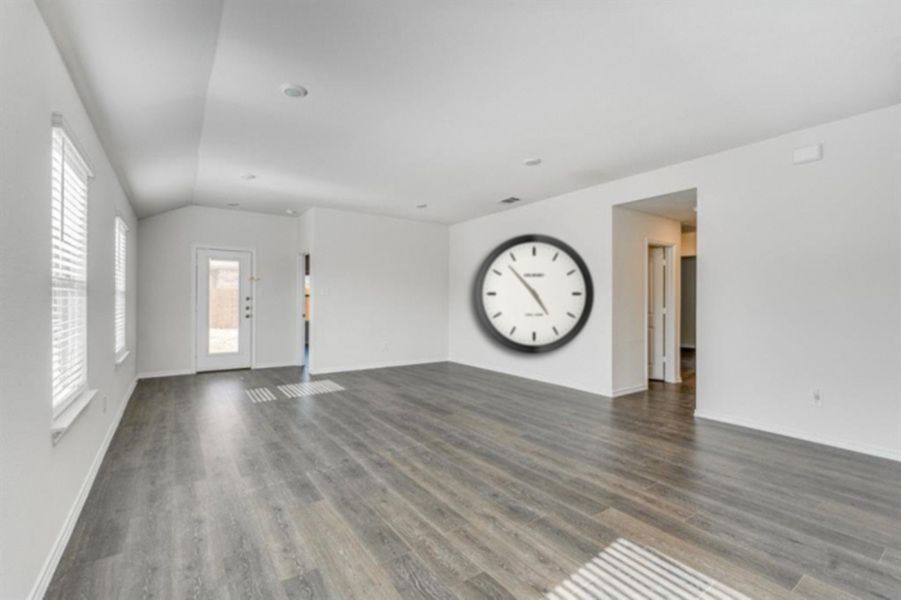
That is 4,53
